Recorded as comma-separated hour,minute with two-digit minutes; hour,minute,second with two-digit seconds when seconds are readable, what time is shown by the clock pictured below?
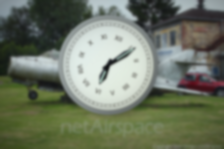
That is 6,06
